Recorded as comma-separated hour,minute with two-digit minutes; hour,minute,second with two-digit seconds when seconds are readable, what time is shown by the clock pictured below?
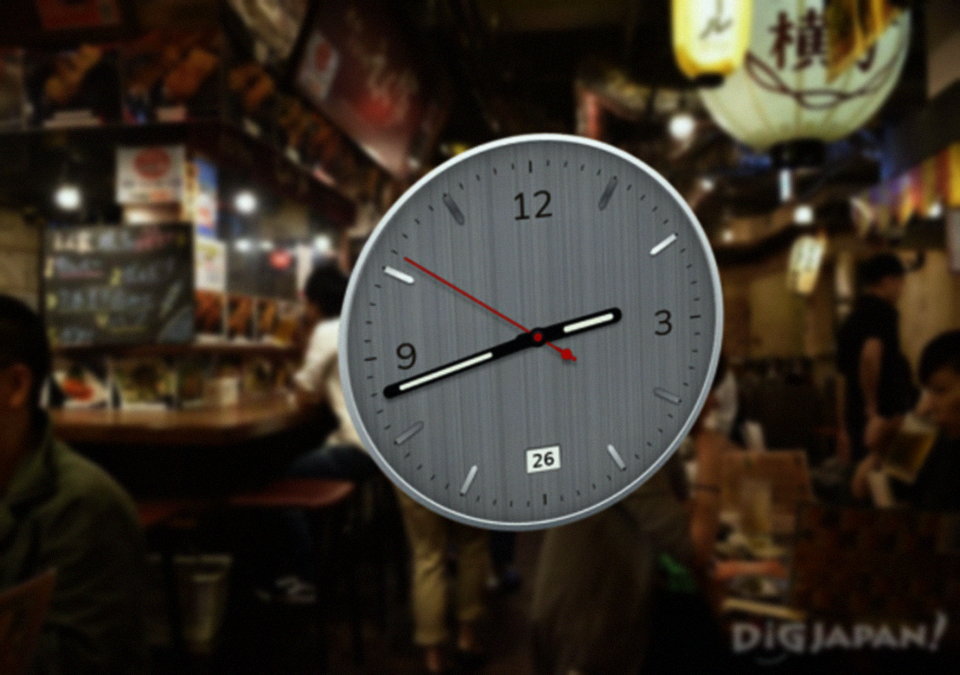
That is 2,42,51
